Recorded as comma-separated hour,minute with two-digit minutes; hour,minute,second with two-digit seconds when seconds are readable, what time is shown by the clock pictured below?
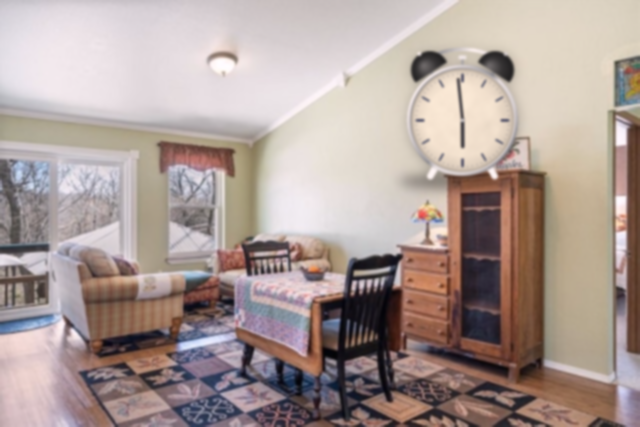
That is 5,59
